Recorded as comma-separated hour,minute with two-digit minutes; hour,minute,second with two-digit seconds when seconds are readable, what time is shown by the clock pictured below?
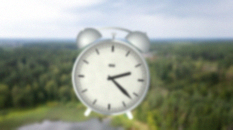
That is 2,22
